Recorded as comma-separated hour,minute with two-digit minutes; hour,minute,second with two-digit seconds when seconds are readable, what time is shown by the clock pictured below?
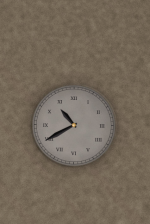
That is 10,40
